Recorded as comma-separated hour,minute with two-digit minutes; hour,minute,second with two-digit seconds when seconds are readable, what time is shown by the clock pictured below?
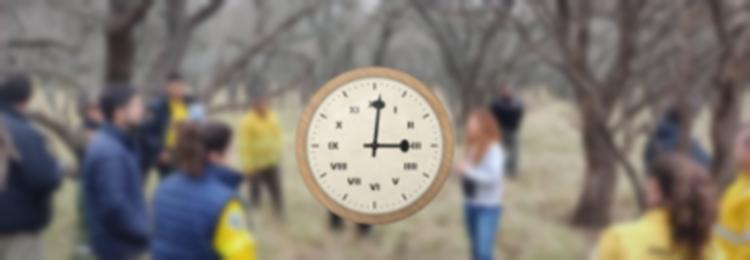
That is 3,01
